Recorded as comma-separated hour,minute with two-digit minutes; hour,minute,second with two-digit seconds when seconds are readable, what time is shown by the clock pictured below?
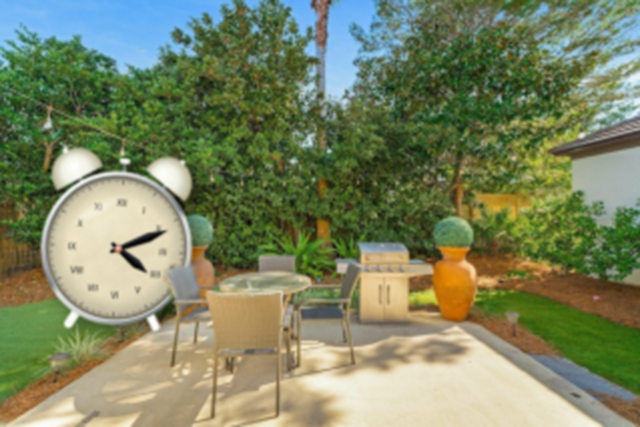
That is 4,11
